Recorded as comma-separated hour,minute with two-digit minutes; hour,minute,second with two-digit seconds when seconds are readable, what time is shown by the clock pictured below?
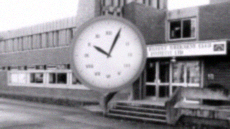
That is 10,04
